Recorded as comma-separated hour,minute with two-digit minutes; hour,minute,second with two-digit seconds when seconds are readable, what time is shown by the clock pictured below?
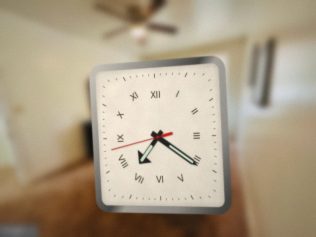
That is 7,20,43
